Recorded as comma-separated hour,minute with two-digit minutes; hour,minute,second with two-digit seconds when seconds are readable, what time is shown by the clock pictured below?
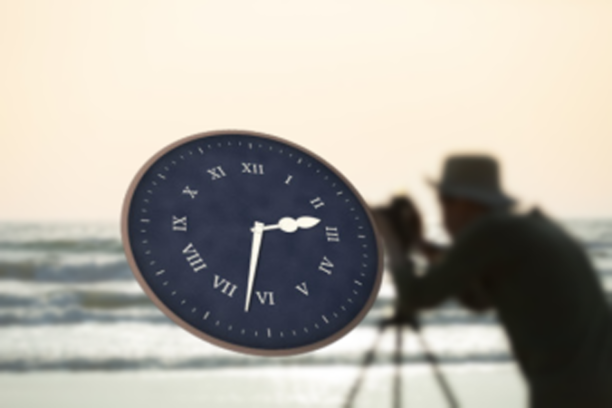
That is 2,32
